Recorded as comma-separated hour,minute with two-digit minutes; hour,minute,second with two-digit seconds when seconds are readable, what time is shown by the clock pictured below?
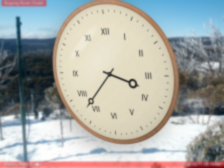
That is 3,37
